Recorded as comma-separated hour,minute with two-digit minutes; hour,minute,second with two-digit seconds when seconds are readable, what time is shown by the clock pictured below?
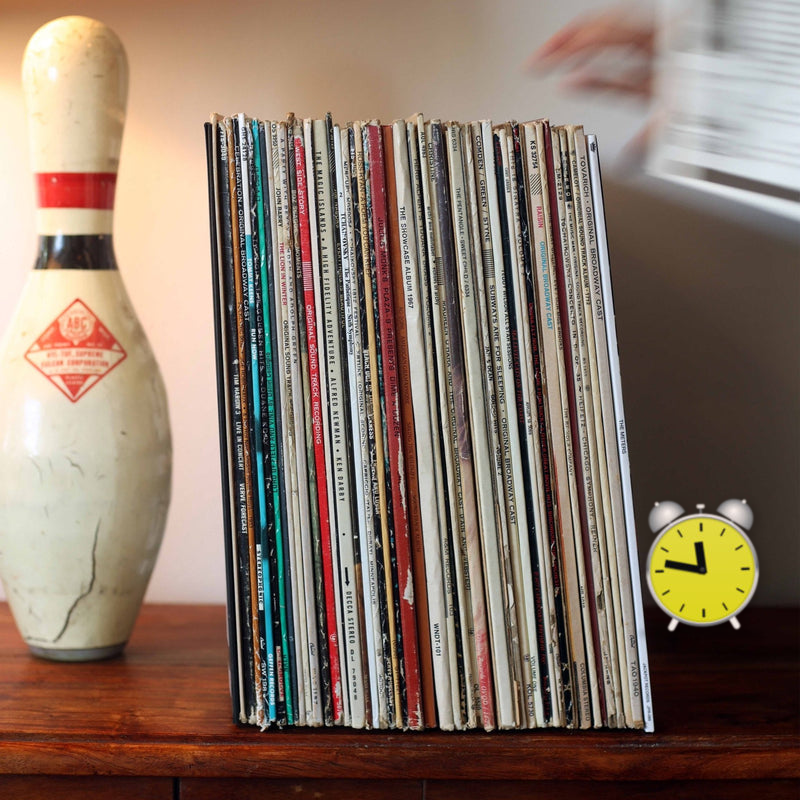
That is 11,47
